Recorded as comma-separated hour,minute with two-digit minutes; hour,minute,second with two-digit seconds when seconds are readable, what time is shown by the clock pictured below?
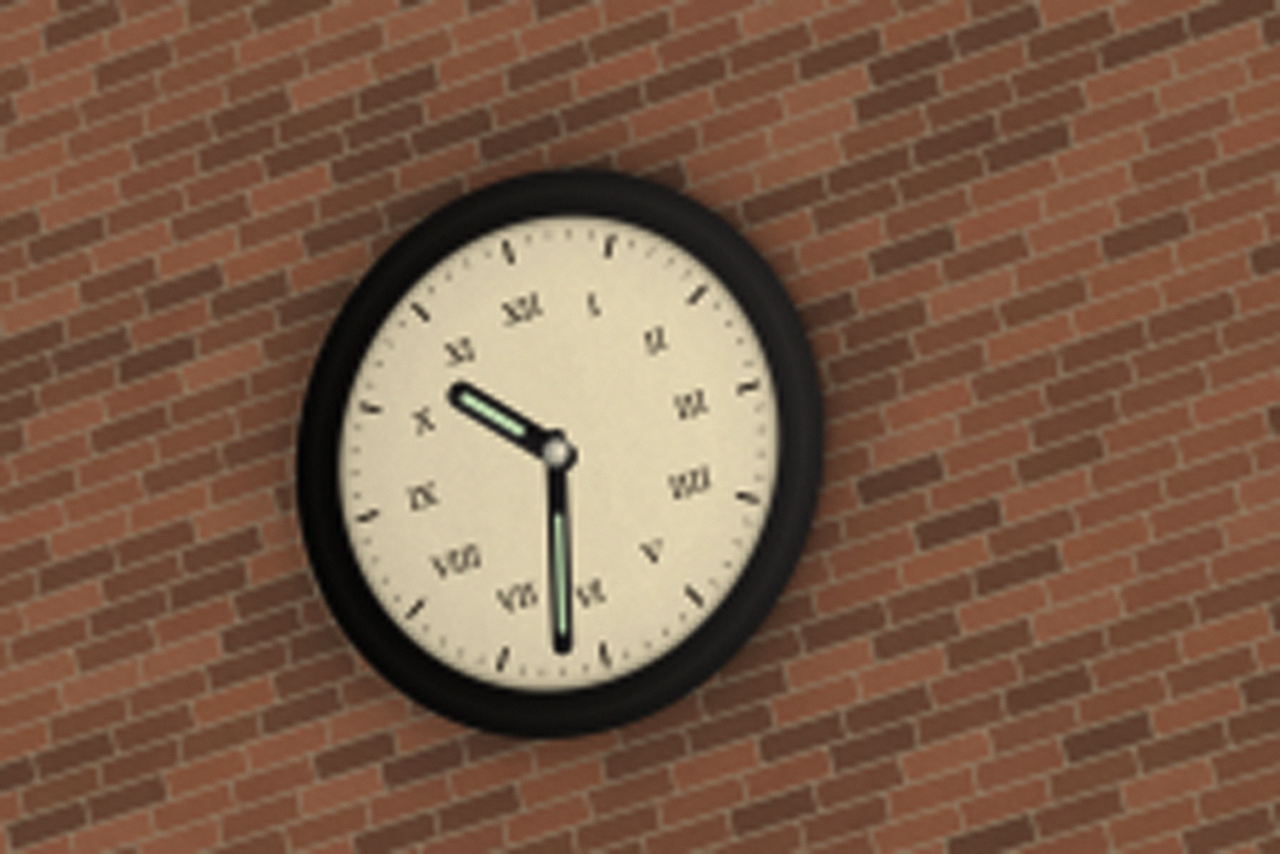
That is 10,32
